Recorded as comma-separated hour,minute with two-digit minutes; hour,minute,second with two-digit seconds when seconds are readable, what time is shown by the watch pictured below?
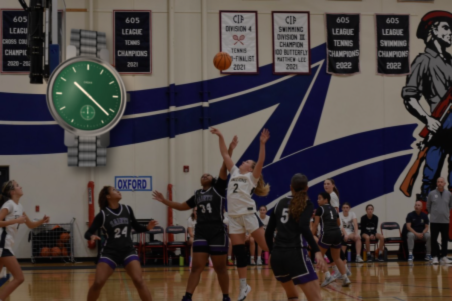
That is 10,22
